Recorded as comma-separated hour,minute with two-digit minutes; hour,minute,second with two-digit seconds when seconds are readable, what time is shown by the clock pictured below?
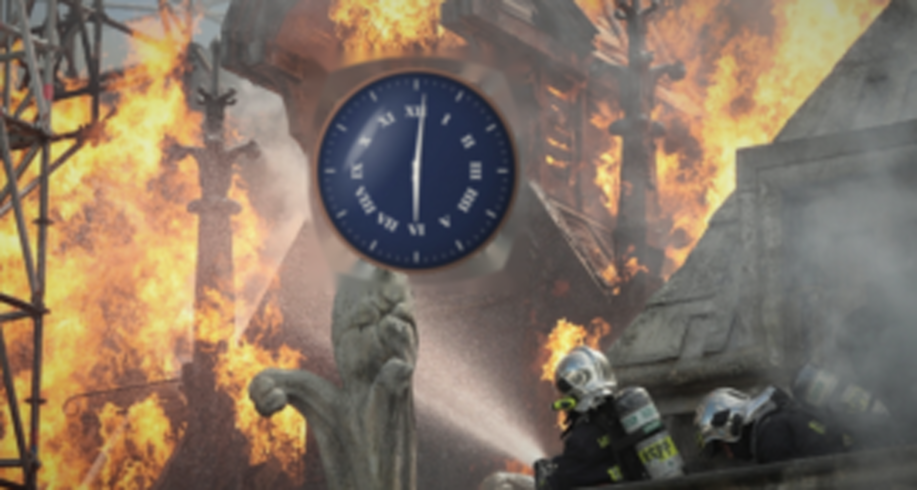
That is 6,01
